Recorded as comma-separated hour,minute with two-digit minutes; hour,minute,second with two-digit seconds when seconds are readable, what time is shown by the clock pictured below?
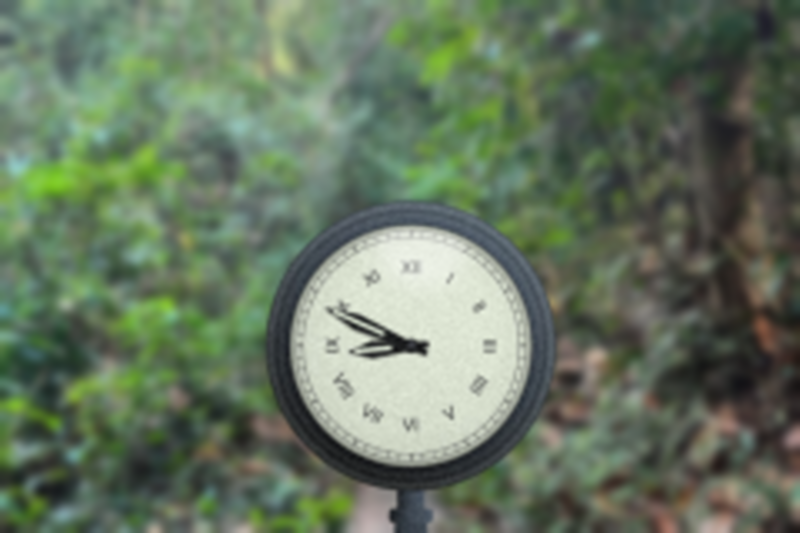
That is 8,49
